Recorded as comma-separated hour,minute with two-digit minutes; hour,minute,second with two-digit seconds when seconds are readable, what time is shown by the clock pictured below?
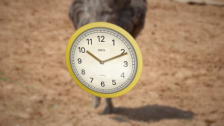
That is 10,11
